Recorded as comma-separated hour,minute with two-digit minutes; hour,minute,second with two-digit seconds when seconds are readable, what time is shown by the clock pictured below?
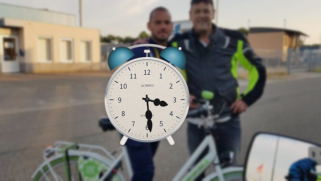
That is 3,29
